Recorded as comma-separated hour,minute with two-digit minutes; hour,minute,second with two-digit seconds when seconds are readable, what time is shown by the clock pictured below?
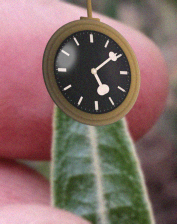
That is 5,09
